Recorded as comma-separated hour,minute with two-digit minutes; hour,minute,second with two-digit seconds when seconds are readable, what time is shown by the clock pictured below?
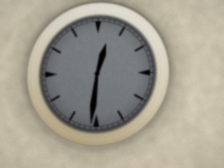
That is 12,31
